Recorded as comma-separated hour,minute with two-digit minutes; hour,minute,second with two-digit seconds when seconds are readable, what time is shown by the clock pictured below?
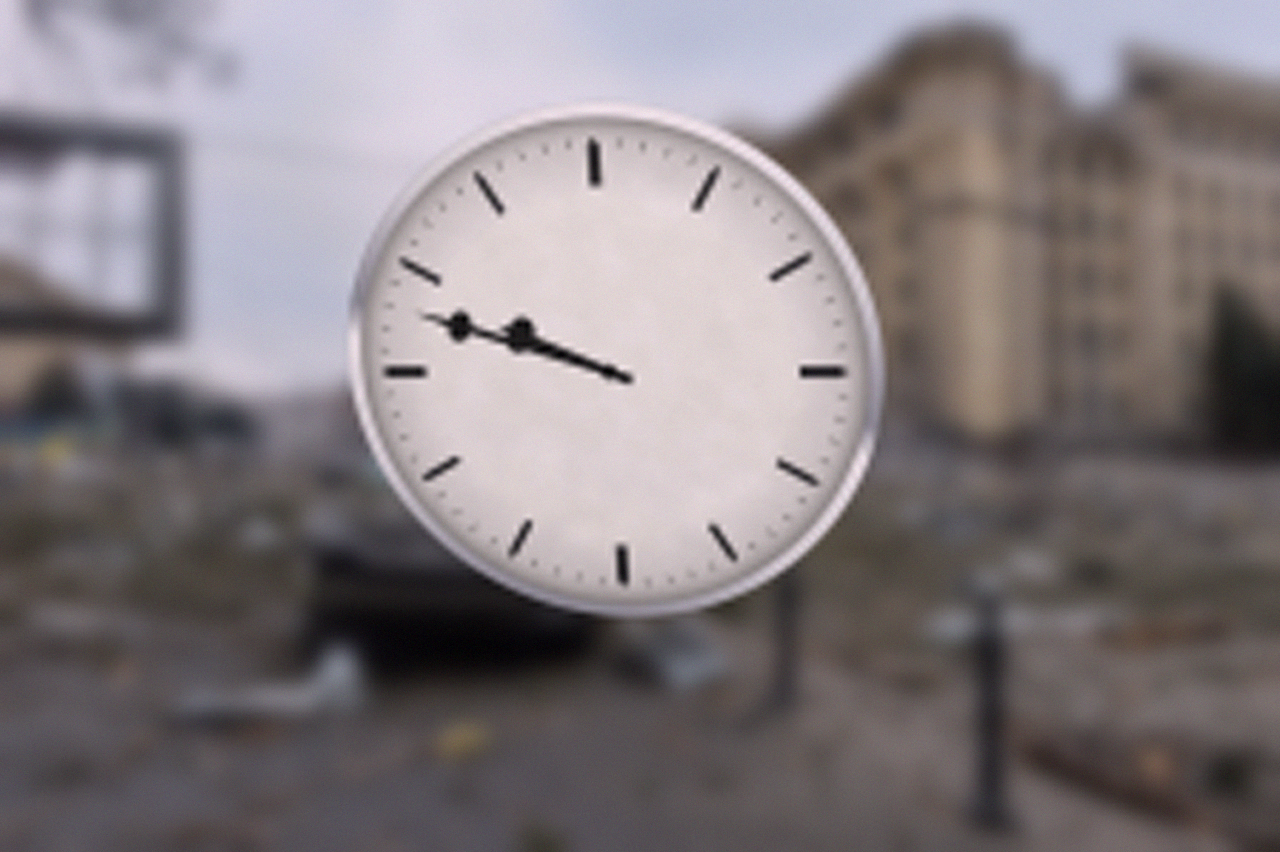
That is 9,48
